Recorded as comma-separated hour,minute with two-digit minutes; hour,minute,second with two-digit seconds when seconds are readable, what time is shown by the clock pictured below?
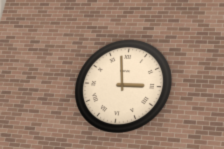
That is 2,58
